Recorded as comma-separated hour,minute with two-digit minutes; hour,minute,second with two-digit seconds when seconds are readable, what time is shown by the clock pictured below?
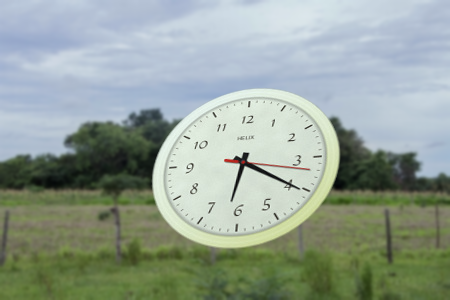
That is 6,20,17
